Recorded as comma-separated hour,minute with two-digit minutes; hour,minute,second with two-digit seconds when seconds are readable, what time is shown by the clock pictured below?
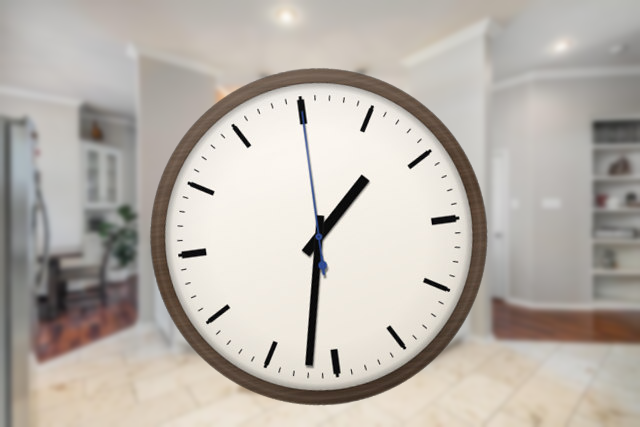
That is 1,32,00
